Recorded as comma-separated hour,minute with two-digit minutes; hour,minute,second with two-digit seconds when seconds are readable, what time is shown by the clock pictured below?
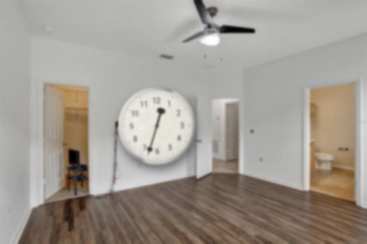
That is 12,33
